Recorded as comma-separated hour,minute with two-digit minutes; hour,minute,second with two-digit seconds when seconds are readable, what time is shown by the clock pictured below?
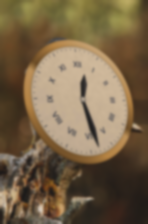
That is 12,28
